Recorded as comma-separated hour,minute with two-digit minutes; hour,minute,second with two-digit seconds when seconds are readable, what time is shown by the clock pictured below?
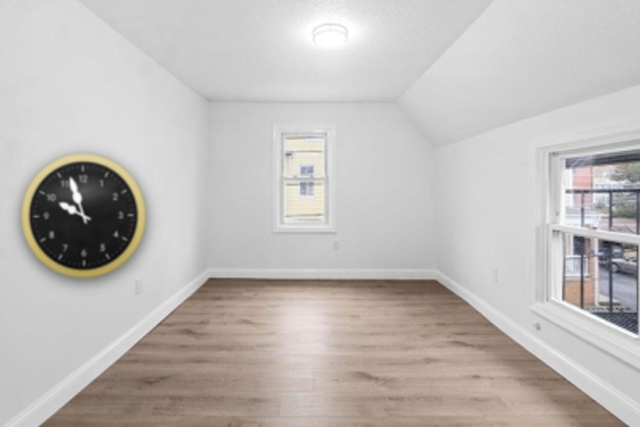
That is 9,57
